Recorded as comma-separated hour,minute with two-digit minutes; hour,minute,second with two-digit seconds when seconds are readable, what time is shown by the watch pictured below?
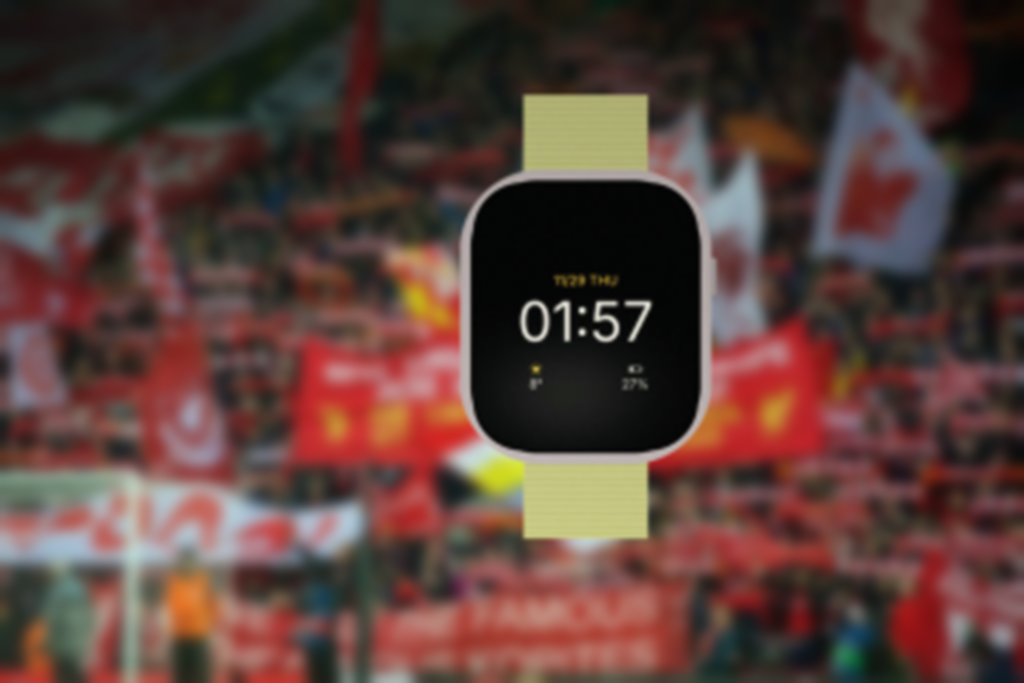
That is 1,57
